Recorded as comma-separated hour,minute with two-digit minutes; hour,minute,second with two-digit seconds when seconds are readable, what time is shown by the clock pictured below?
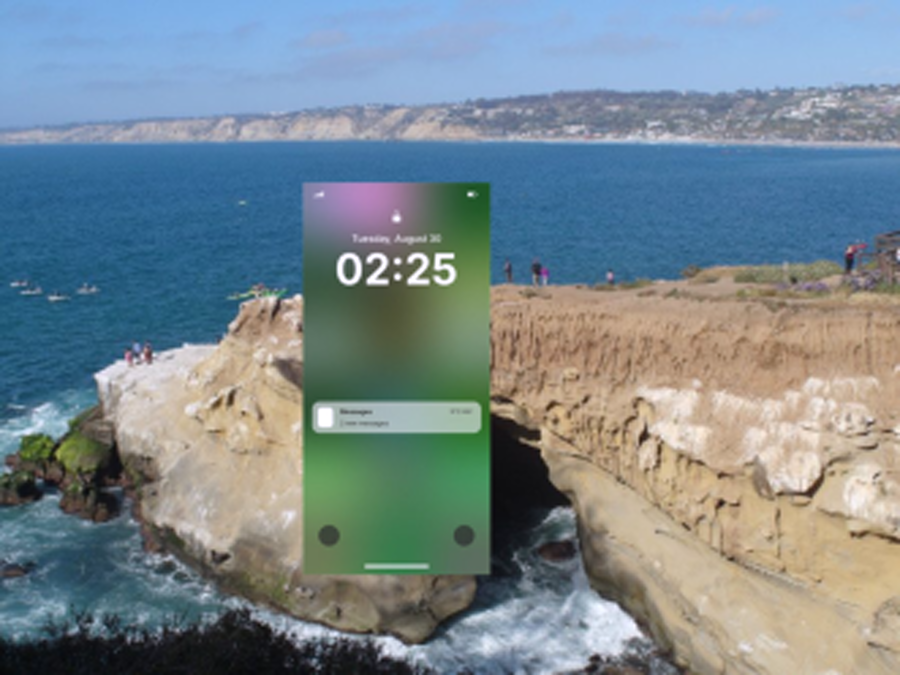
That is 2,25
